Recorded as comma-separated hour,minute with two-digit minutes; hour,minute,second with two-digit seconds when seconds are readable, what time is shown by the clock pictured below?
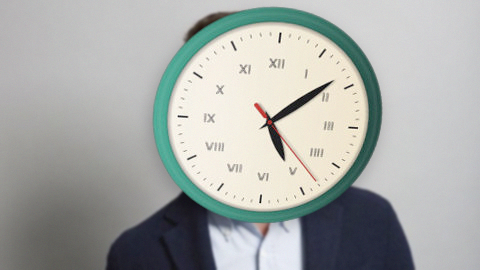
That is 5,08,23
